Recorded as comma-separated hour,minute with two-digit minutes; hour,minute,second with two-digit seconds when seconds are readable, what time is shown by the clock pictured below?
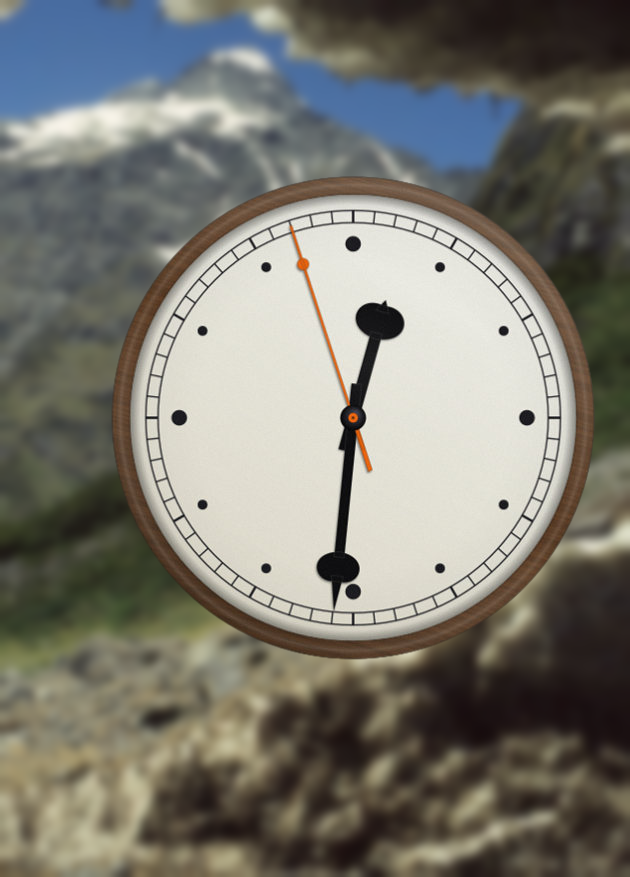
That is 12,30,57
